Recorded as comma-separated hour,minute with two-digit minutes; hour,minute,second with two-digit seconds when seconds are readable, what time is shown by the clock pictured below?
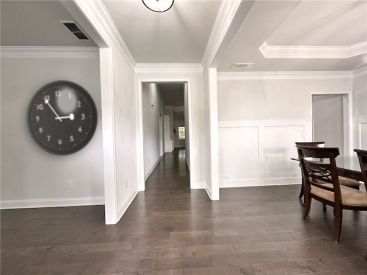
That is 2,54
